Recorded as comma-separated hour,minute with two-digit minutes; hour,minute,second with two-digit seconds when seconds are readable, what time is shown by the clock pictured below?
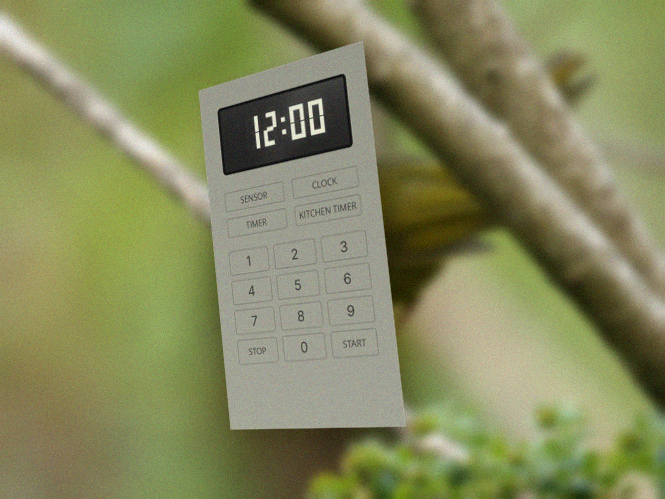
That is 12,00
